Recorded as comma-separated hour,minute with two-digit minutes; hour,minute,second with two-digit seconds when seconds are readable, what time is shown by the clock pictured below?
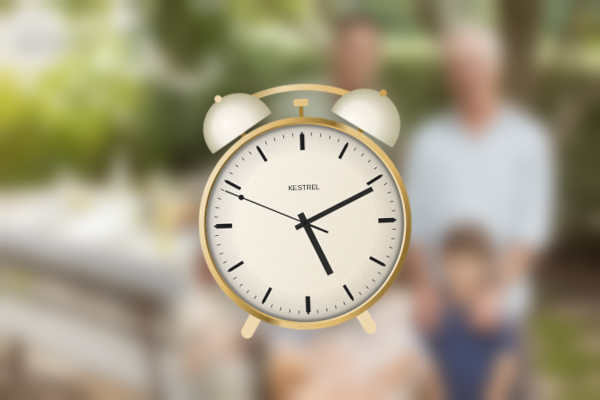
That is 5,10,49
